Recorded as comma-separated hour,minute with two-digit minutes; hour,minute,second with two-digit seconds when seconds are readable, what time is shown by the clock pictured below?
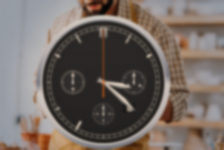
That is 3,22
